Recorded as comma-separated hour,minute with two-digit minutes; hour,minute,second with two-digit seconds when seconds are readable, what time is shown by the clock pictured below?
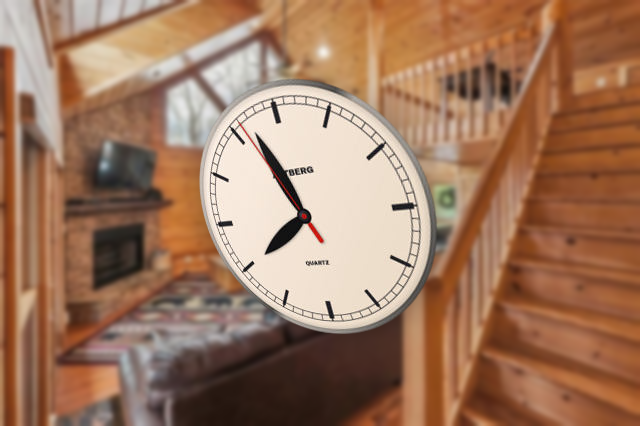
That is 7,56,56
